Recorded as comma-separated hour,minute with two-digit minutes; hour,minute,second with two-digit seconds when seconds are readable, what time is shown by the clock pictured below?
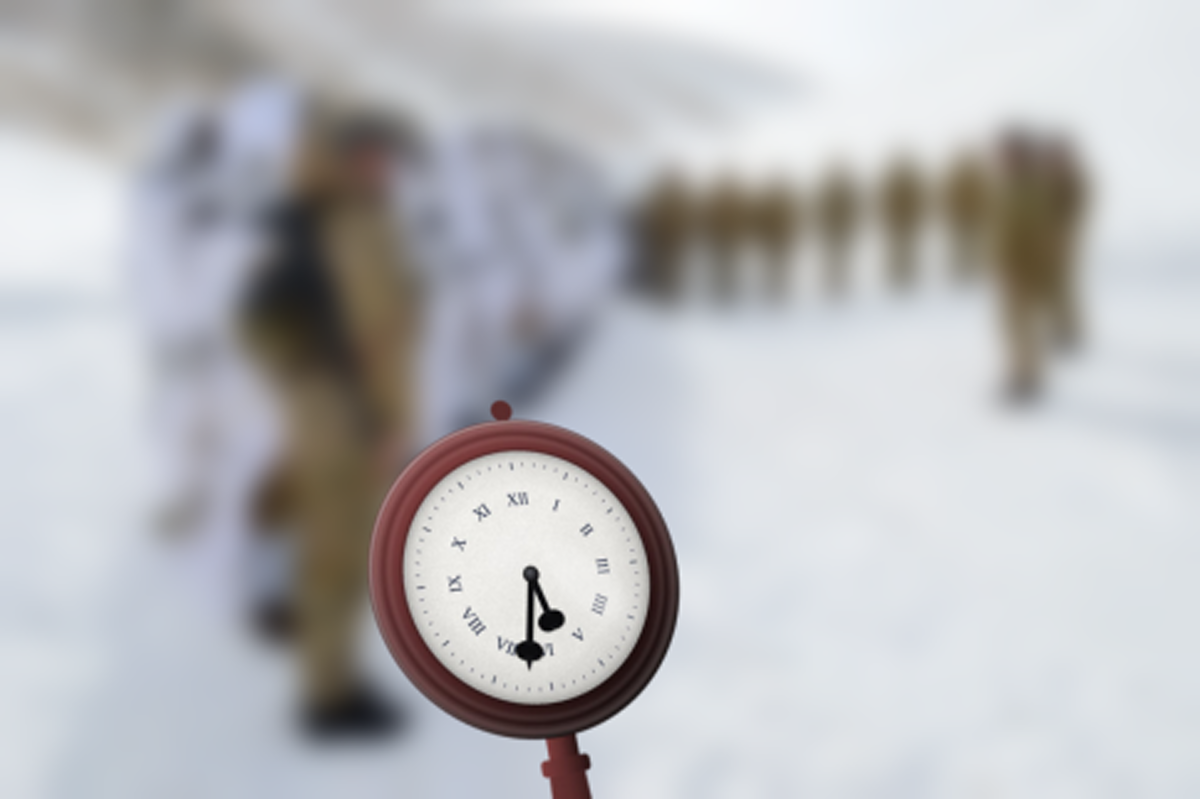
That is 5,32
